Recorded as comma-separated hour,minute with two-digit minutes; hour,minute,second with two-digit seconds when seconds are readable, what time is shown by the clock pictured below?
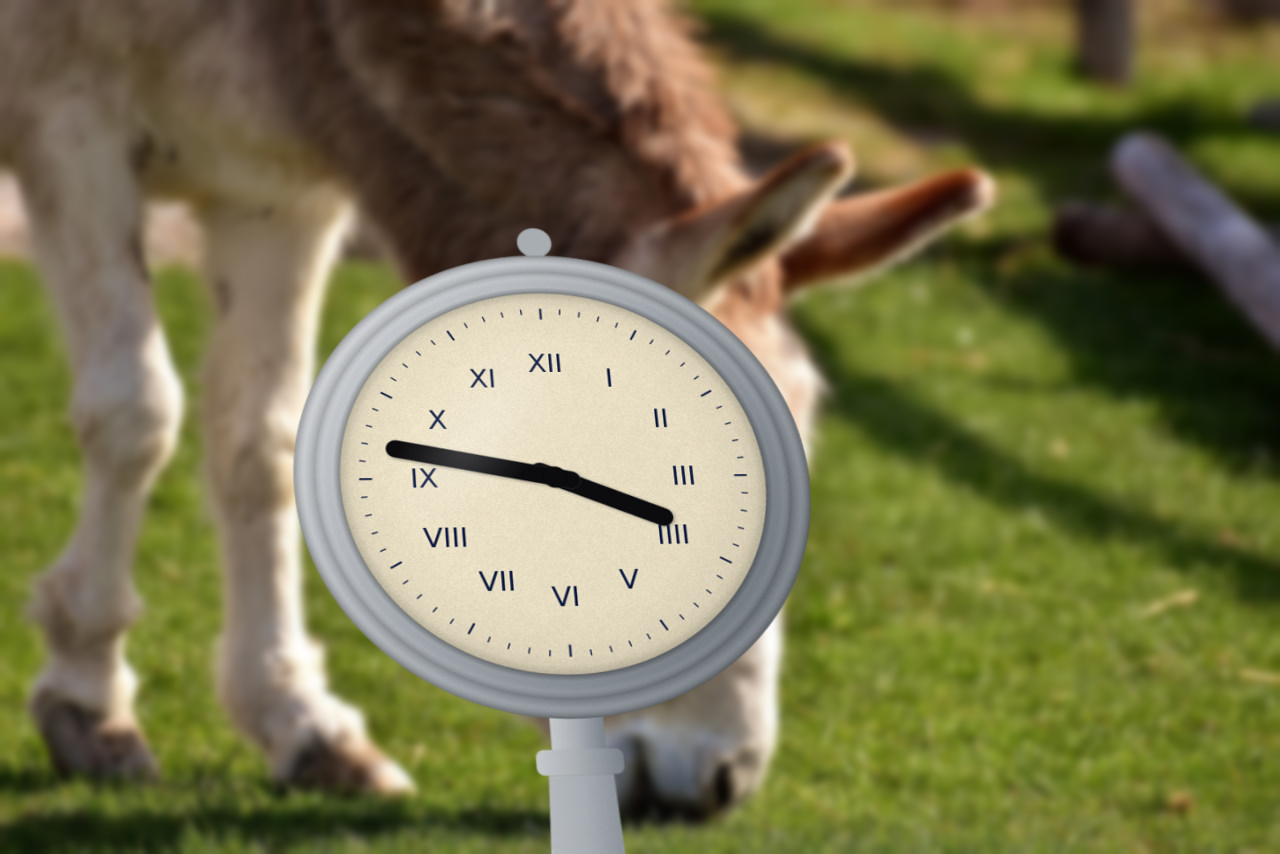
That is 3,47
